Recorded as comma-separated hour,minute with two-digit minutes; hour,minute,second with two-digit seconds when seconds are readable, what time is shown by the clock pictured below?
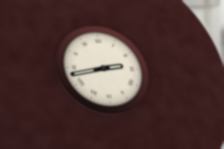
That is 2,43
